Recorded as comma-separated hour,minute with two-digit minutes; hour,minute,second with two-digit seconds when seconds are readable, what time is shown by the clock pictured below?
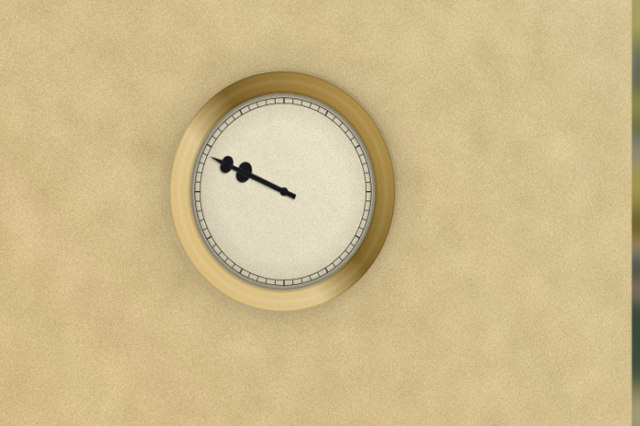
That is 9,49
